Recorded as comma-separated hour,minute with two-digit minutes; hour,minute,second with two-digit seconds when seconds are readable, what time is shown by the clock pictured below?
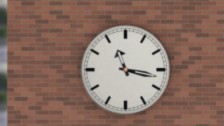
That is 11,17
